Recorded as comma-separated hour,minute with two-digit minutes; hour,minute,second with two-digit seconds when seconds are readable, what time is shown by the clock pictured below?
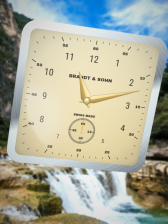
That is 11,12
